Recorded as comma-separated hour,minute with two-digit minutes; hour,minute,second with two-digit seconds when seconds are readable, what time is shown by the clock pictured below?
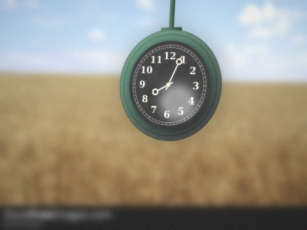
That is 8,04
